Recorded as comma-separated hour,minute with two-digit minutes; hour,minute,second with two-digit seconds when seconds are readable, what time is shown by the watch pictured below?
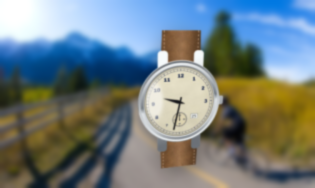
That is 9,32
